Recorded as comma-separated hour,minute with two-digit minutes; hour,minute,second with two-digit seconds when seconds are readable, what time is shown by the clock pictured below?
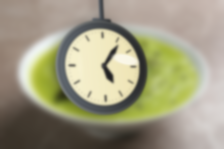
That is 5,06
